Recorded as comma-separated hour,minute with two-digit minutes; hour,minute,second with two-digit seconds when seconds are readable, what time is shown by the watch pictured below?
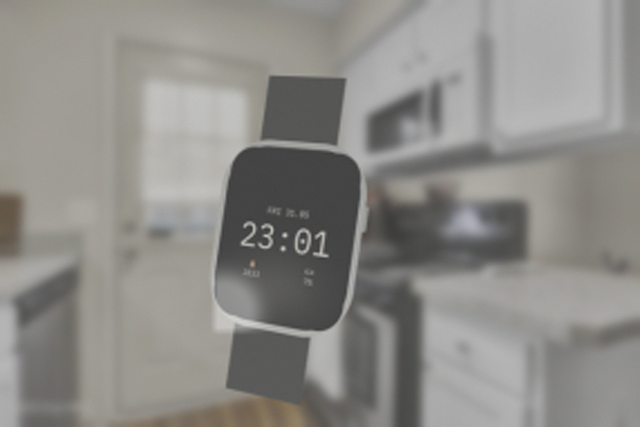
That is 23,01
